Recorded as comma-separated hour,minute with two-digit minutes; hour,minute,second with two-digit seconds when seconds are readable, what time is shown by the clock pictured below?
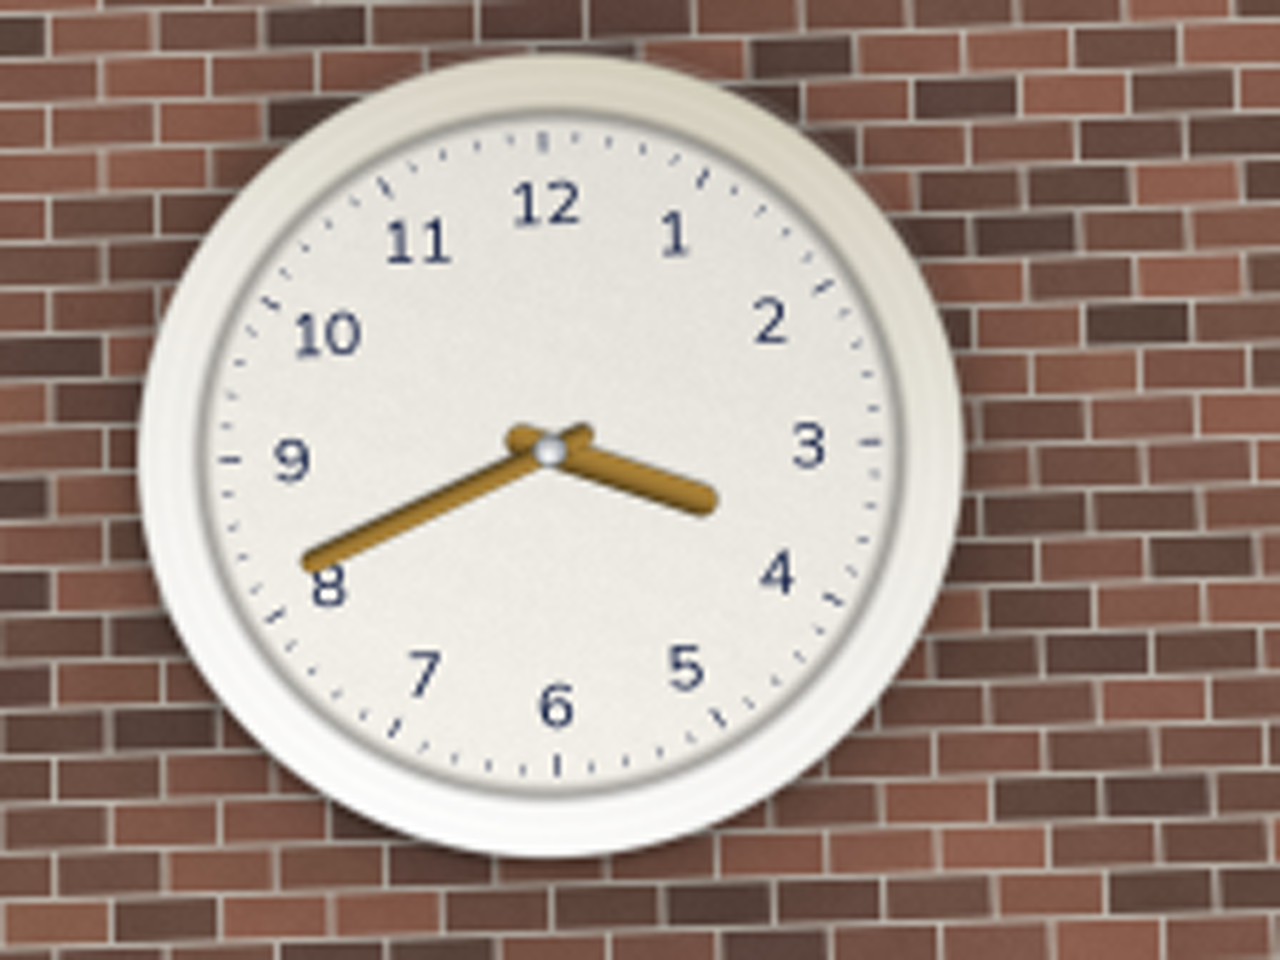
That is 3,41
